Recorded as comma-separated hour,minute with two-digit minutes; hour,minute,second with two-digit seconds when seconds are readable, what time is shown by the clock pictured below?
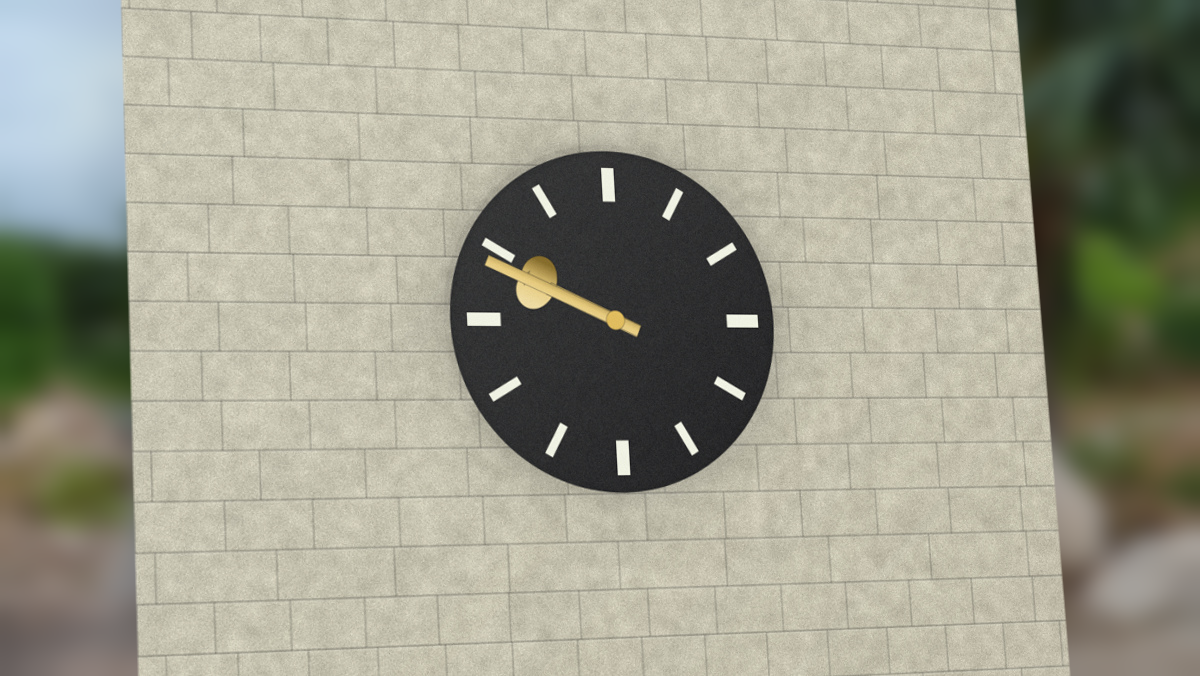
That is 9,49
